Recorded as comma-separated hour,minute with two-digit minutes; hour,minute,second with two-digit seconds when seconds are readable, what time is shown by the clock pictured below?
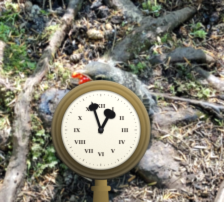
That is 12,57
